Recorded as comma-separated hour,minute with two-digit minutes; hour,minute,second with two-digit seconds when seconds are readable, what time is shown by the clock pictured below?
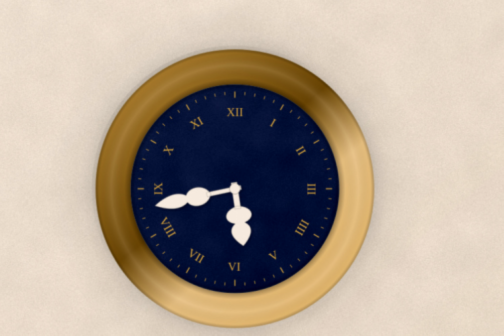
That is 5,43
